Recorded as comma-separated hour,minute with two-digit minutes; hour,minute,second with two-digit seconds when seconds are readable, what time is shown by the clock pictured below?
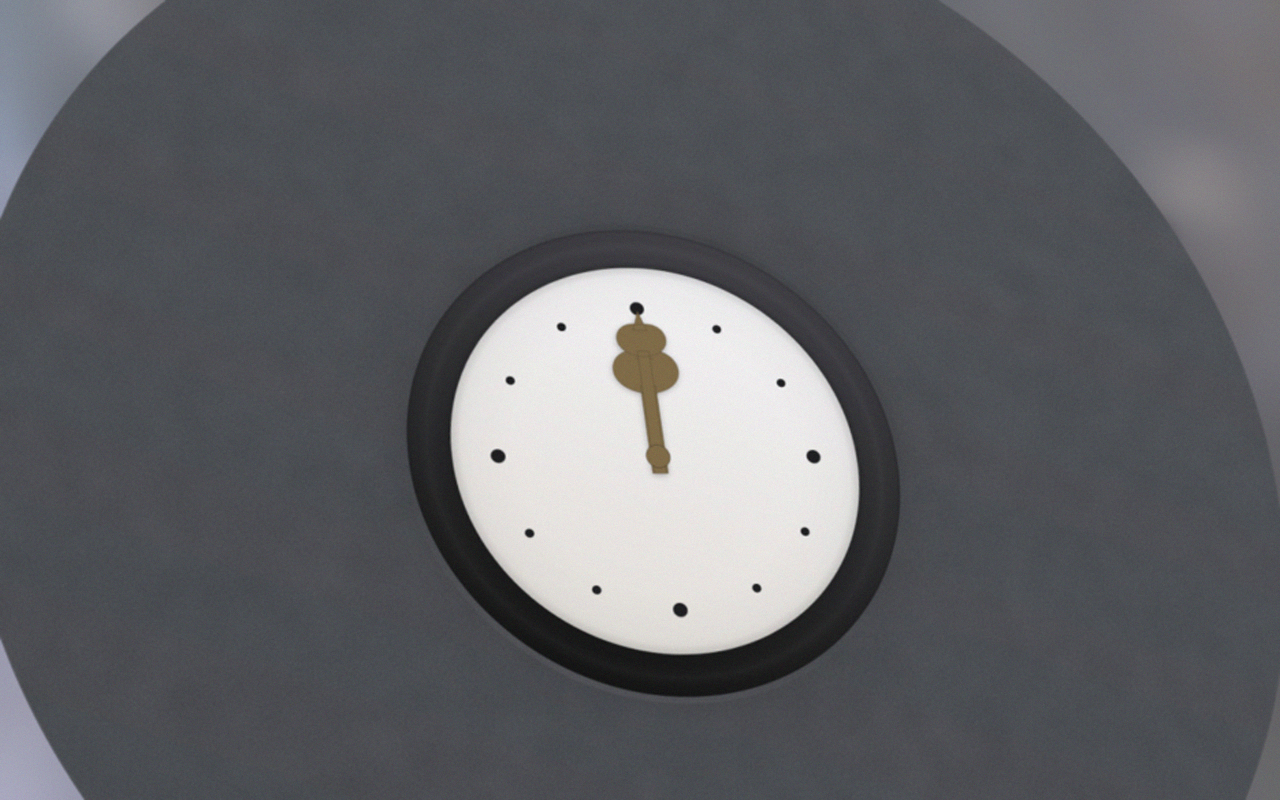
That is 12,00
